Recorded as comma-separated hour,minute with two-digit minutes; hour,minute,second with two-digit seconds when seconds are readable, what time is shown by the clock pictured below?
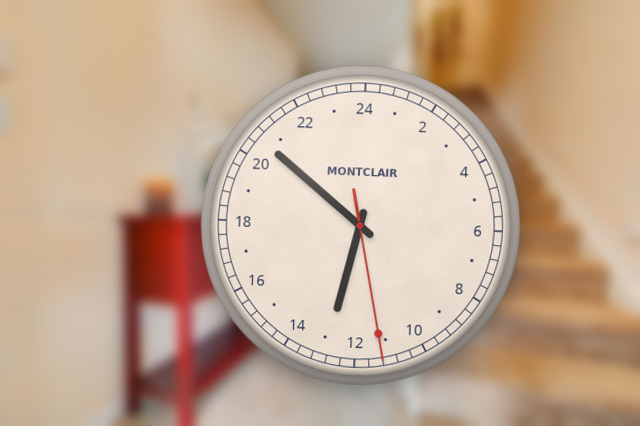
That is 12,51,28
